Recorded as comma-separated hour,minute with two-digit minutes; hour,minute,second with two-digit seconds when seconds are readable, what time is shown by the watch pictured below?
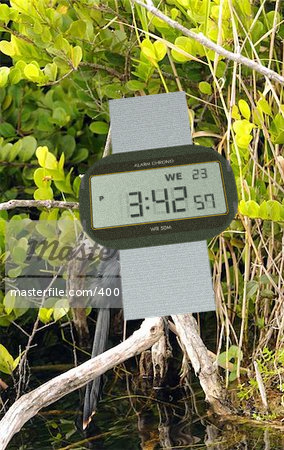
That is 3,42,57
